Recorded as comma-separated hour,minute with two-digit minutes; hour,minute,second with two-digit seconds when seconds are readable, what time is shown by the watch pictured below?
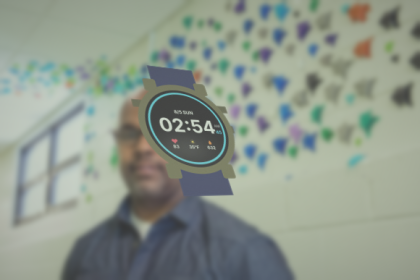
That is 2,54
